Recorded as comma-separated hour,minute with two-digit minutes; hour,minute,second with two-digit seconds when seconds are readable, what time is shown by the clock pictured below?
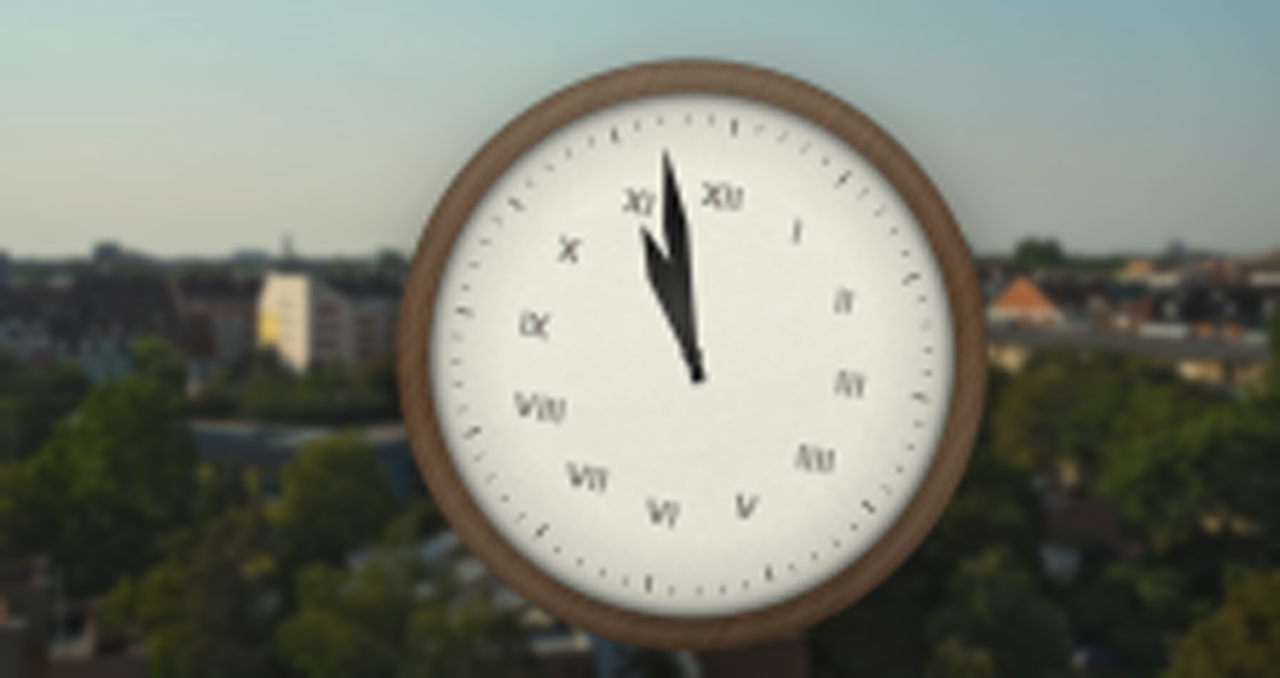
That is 10,57
